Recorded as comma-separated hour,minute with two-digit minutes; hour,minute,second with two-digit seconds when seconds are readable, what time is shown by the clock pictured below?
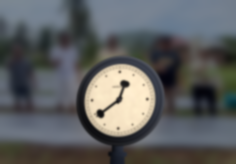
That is 12,39
